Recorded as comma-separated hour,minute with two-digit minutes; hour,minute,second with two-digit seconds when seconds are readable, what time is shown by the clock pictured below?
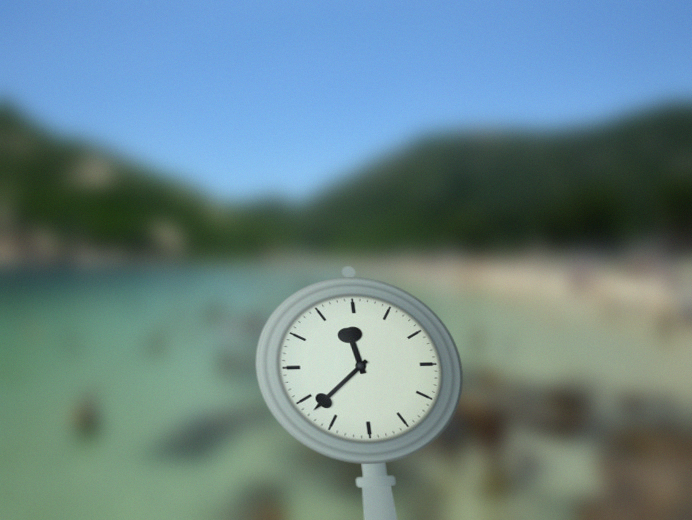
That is 11,38
